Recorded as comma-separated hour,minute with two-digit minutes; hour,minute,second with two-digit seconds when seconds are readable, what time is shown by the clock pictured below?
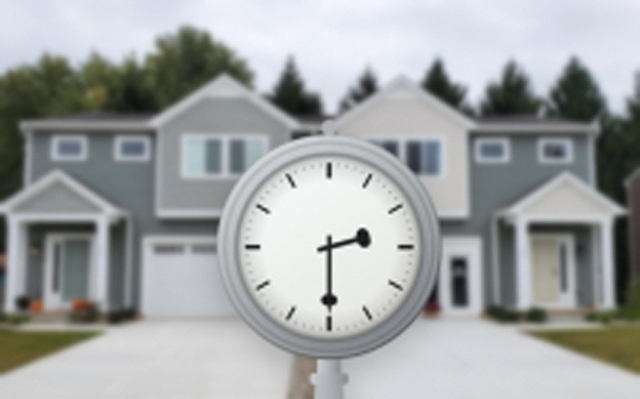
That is 2,30
